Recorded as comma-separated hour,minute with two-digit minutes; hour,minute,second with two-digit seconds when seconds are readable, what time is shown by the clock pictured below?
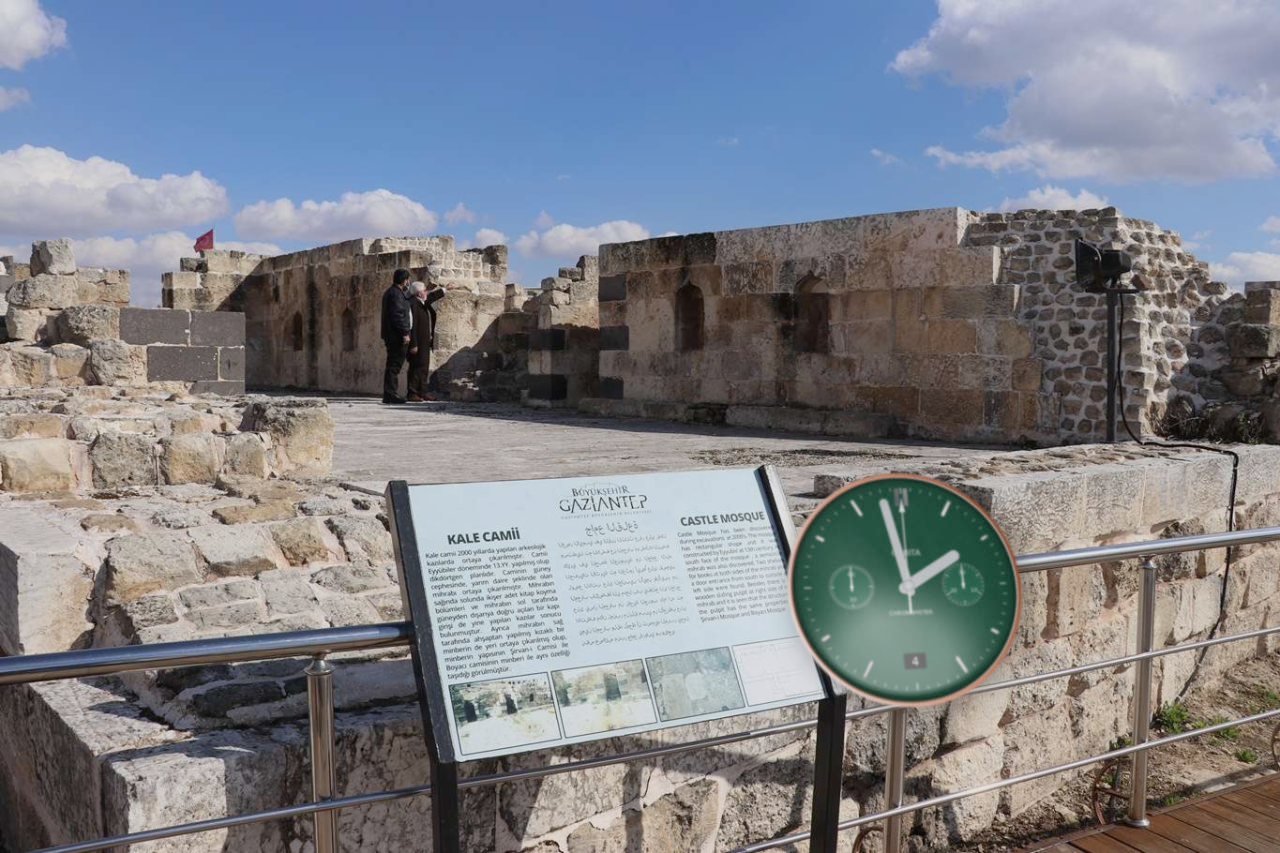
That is 1,58
